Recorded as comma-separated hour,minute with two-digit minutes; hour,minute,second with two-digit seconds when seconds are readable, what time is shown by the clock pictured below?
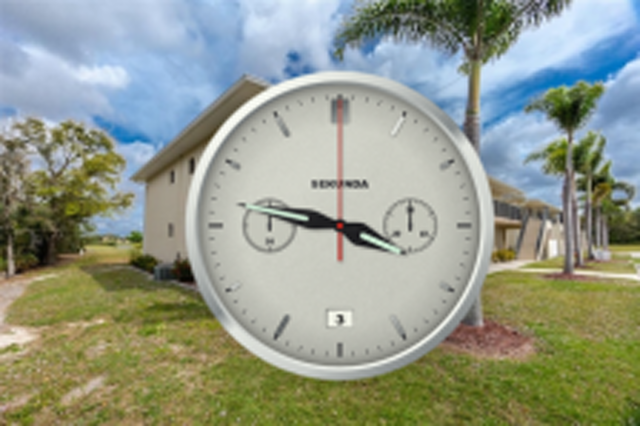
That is 3,47
